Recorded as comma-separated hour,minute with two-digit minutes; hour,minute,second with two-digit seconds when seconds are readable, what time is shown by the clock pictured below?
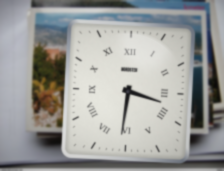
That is 3,31
